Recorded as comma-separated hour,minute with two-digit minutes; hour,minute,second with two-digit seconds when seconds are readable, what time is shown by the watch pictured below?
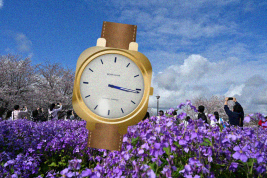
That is 3,16
